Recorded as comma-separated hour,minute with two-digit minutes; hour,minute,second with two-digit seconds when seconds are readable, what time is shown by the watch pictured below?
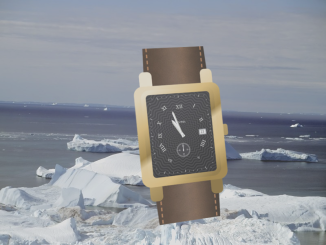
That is 10,57
